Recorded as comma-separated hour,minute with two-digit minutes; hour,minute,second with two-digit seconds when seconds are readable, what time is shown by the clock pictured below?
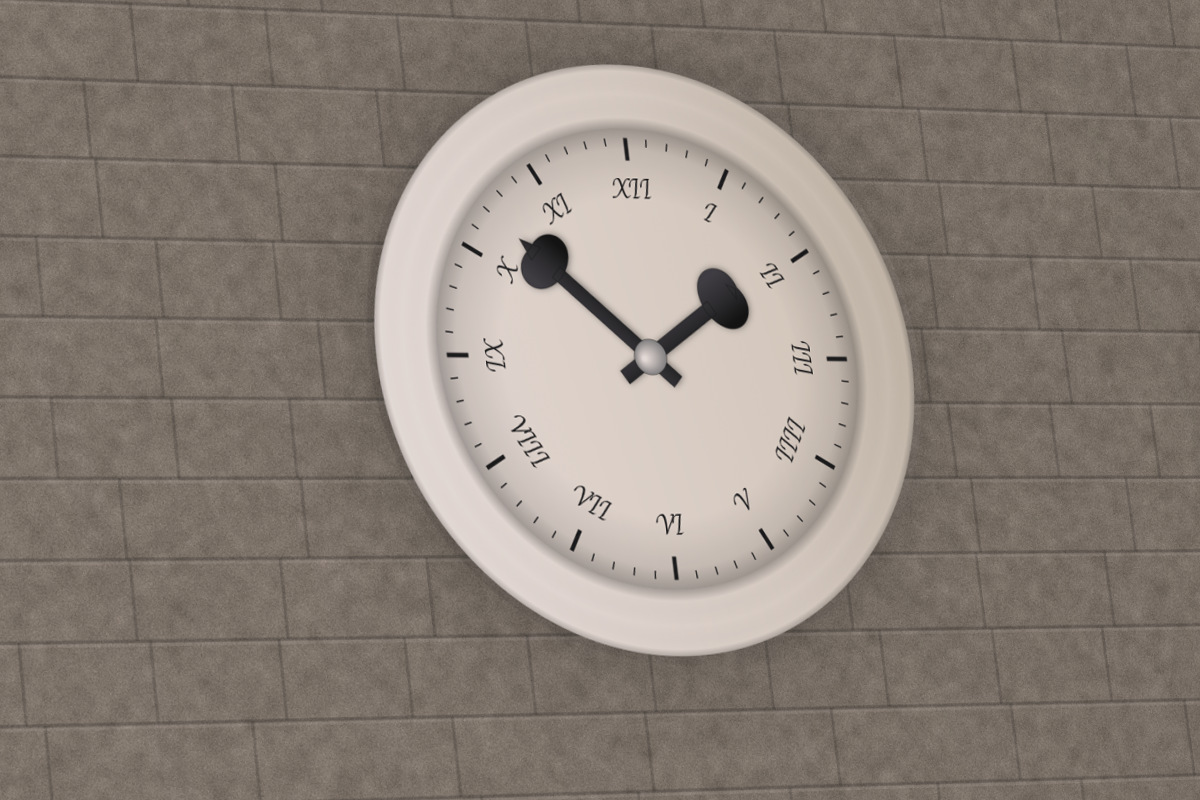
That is 1,52
